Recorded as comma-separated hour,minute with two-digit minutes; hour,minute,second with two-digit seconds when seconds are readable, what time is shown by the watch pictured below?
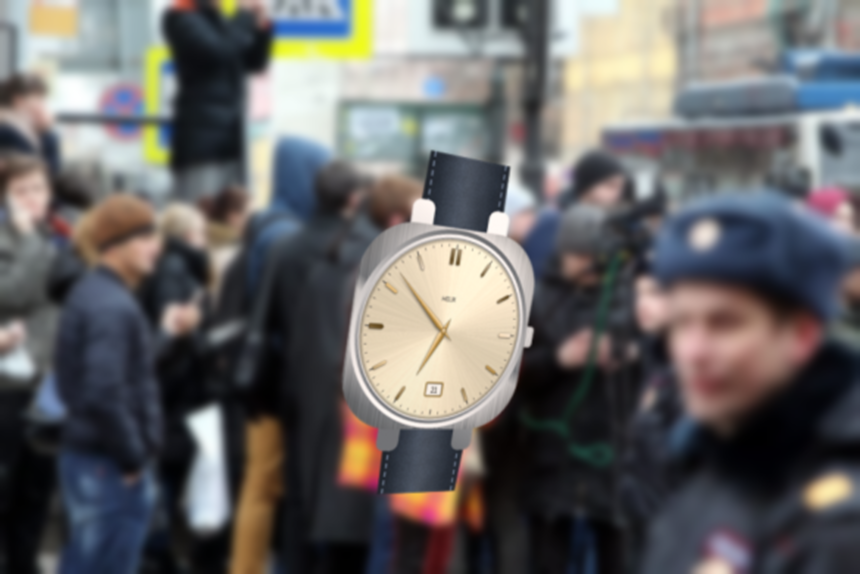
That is 6,52
